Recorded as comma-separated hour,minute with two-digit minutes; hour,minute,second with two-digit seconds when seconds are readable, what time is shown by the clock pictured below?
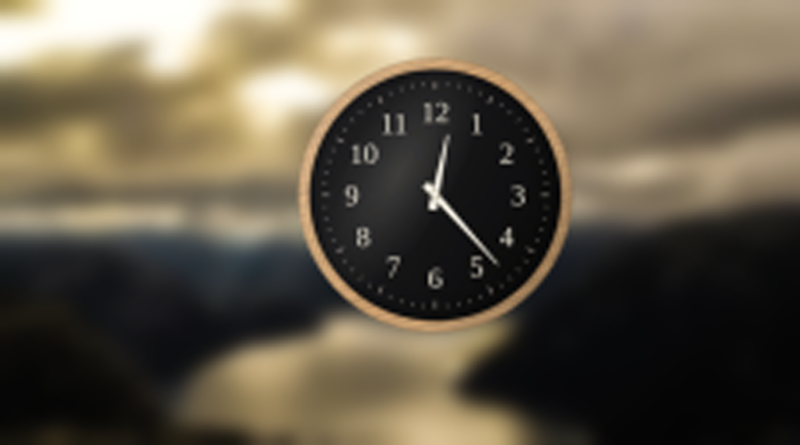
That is 12,23
